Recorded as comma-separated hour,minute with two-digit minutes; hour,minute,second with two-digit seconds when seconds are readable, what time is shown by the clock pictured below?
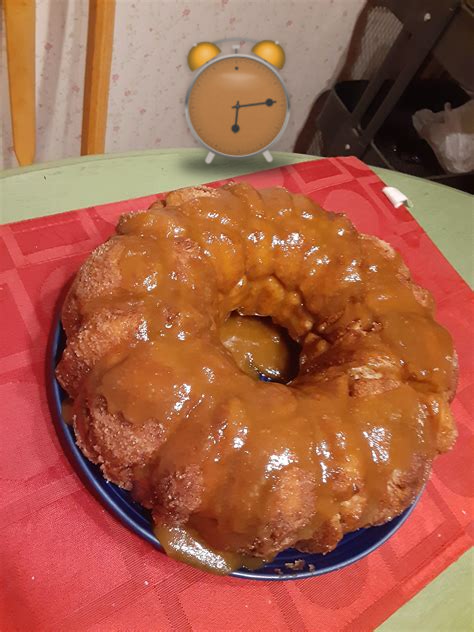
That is 6,14
